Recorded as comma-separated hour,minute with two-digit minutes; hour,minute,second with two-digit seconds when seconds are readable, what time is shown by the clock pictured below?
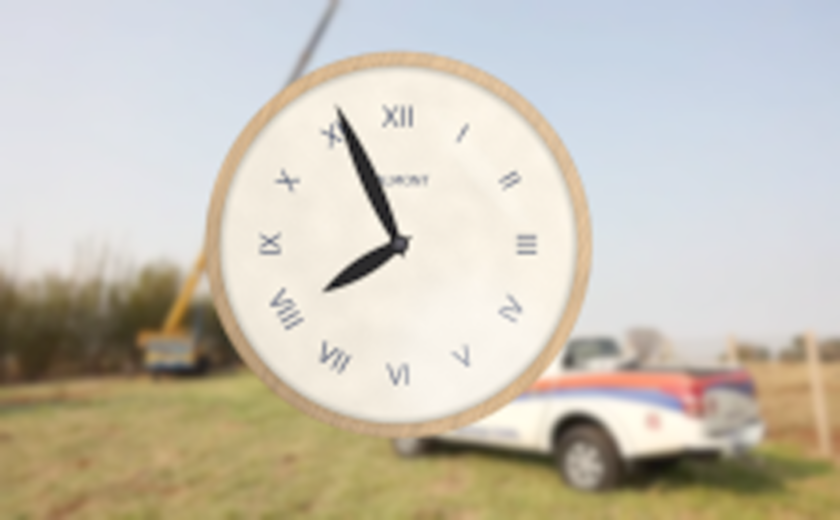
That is 7,56
